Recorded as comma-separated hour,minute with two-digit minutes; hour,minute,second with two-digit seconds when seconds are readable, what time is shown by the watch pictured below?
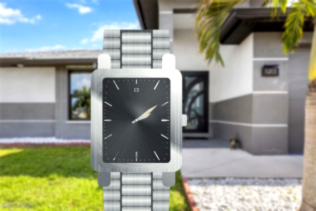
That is 2,09
